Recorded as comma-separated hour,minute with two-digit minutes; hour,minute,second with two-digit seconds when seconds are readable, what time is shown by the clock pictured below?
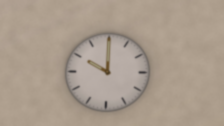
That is 10,00
